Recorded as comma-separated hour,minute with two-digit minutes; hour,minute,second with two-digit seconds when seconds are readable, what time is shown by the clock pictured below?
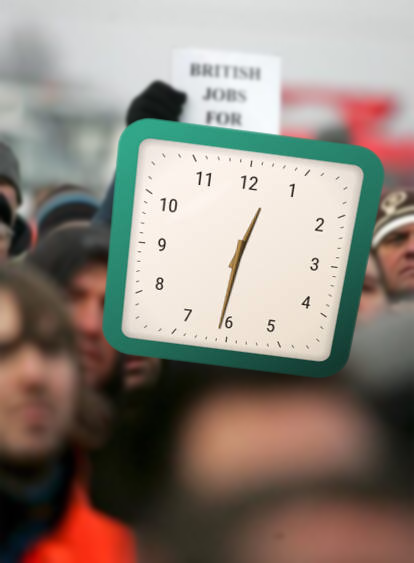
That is 12,31
